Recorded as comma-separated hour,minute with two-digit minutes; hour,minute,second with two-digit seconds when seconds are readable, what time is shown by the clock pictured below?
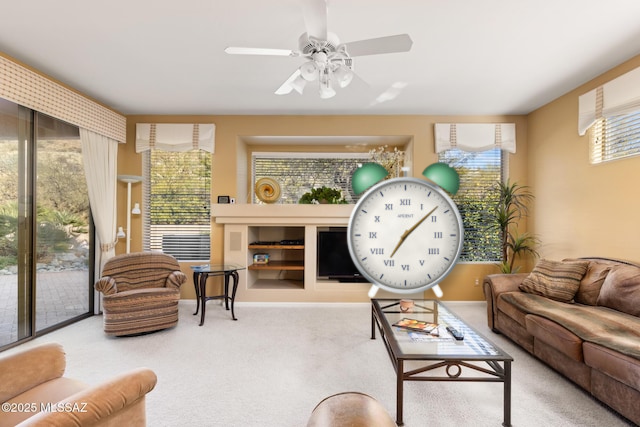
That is 7,08
